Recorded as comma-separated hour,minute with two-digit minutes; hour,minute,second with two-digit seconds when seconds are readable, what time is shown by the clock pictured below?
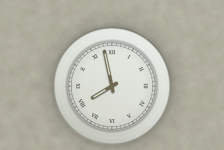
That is 7,58
